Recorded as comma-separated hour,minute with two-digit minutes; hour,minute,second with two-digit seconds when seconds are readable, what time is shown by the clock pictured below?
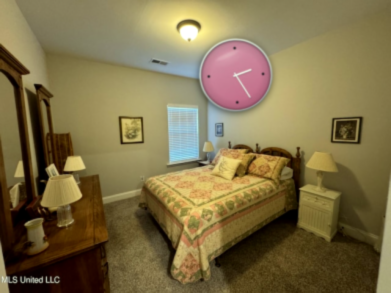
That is 2,25
